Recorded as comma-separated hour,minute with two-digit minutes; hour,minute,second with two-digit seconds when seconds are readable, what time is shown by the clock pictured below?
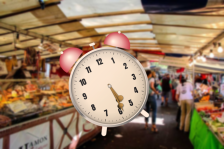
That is 5,29
